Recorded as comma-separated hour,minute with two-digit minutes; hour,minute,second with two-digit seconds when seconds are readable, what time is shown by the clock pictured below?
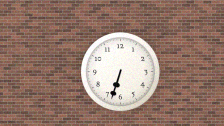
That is 6,33
